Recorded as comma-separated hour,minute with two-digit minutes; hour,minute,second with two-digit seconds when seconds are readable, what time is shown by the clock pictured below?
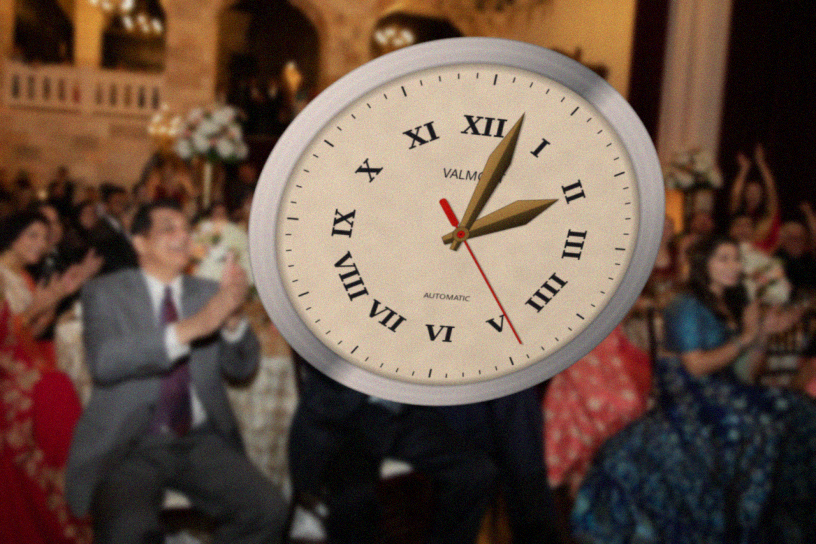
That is 2,02,24
